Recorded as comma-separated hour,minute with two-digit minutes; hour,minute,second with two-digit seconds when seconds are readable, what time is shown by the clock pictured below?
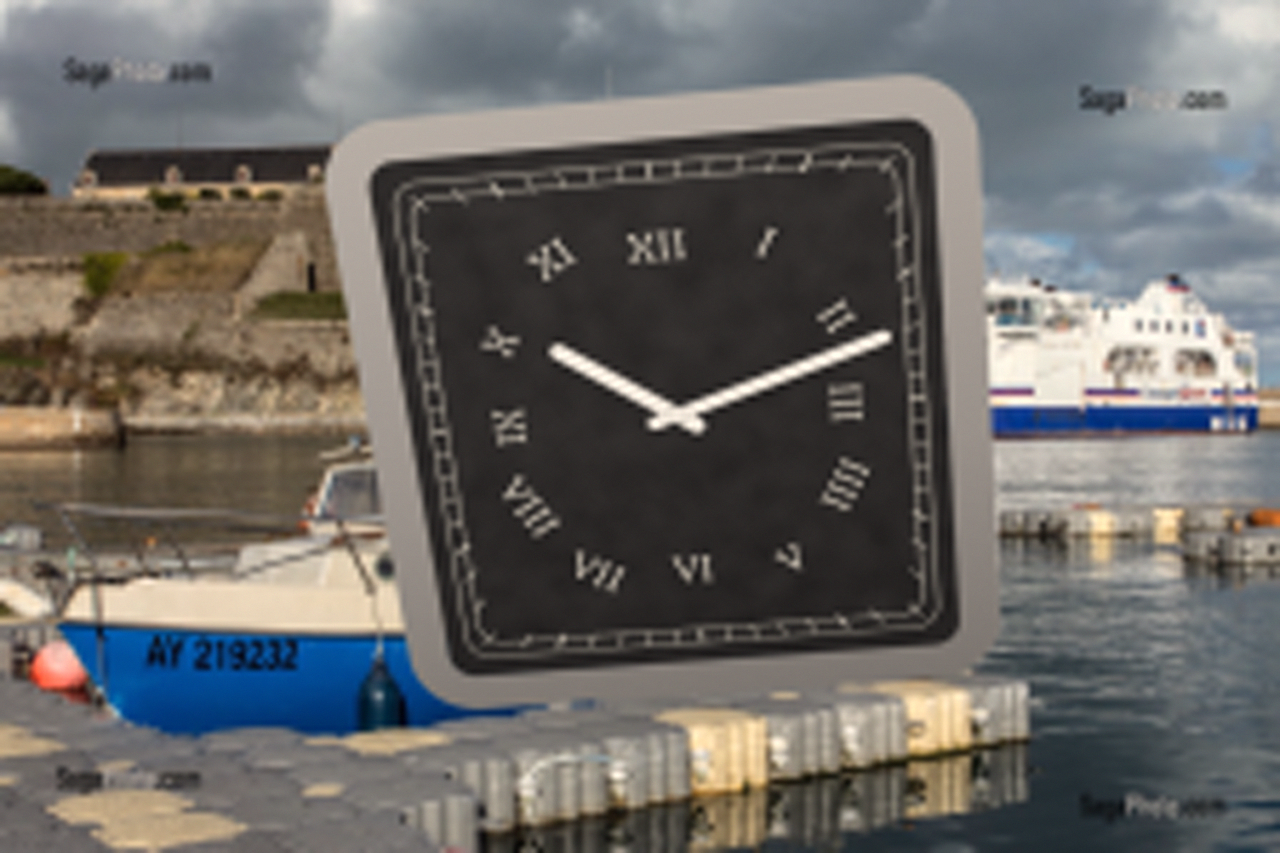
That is 10,12
